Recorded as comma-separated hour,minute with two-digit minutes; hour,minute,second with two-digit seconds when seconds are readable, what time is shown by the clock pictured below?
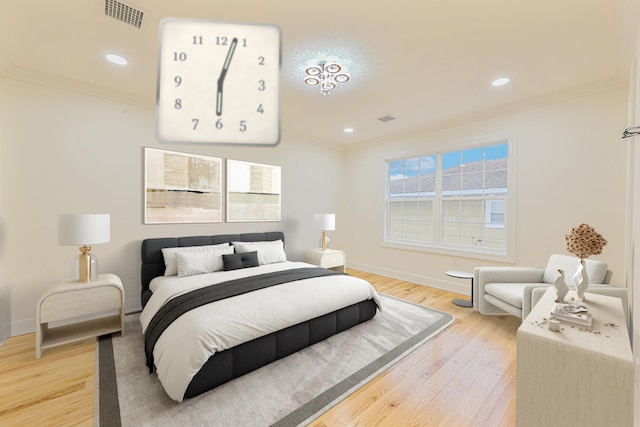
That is 6,03
